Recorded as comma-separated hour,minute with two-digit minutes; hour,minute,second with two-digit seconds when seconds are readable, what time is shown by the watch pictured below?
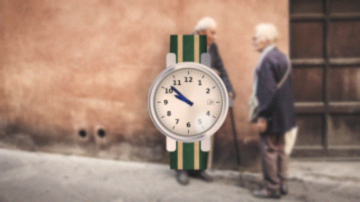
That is 9,52
